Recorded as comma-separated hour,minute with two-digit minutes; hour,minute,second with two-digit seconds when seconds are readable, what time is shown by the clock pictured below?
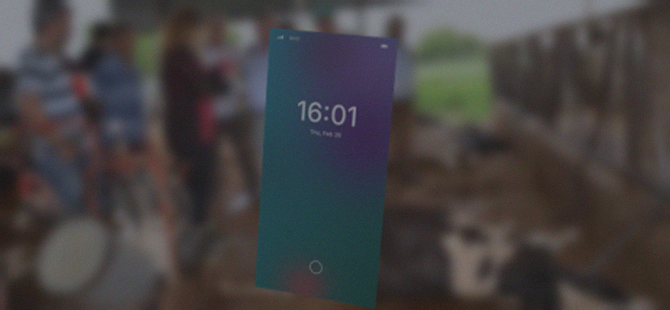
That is 16,01
